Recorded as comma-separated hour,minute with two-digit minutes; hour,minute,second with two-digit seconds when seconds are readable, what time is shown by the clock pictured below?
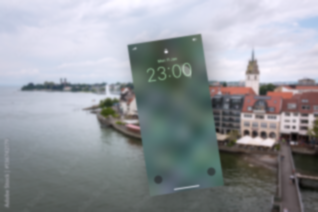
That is 23,00
